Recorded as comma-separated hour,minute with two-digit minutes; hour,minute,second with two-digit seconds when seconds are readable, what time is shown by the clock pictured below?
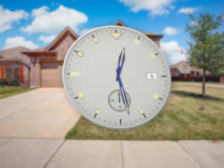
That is 12,28
